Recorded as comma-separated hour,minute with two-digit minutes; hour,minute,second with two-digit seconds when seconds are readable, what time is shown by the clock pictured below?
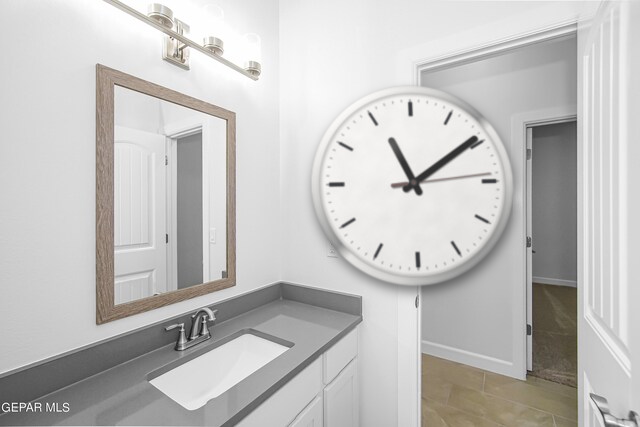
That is 11,09,14
